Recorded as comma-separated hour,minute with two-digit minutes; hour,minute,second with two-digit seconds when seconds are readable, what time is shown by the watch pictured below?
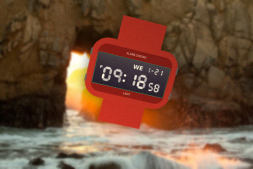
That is 9,18,58
